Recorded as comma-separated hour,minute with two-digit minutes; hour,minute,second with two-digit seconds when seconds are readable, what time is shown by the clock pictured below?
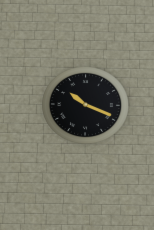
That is 10,19
